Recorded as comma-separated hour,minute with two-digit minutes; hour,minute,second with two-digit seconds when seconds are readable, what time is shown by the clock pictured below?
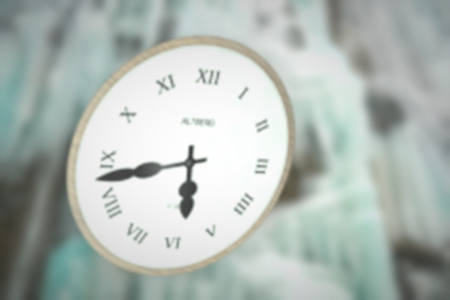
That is 5,43
